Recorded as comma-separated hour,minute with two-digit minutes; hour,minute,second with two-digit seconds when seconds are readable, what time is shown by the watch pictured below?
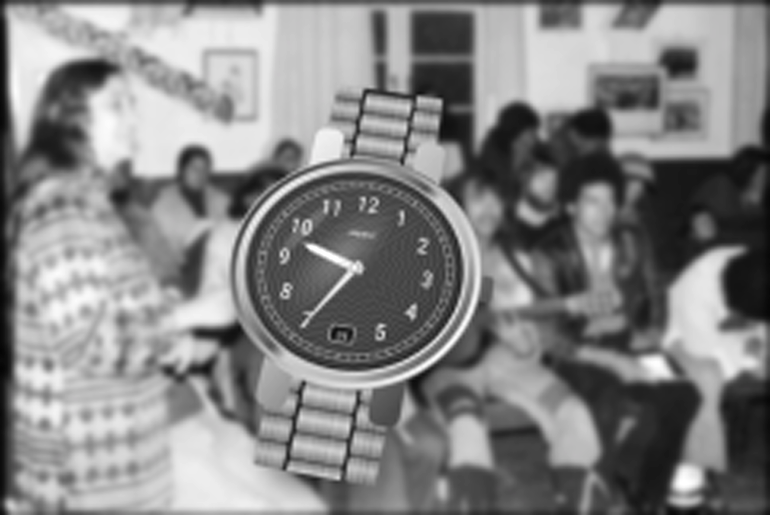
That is 9,35
